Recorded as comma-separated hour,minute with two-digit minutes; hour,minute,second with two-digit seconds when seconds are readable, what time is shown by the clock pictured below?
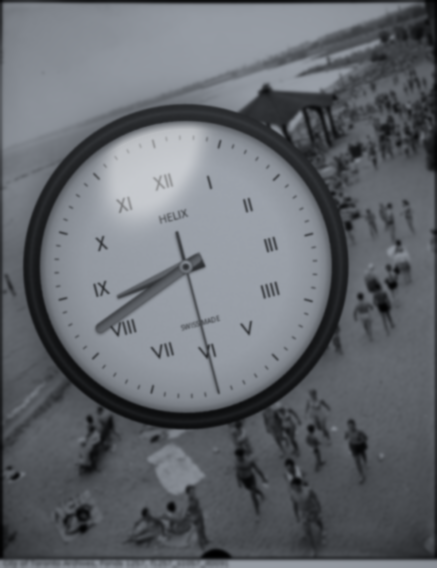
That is 8,41,30
